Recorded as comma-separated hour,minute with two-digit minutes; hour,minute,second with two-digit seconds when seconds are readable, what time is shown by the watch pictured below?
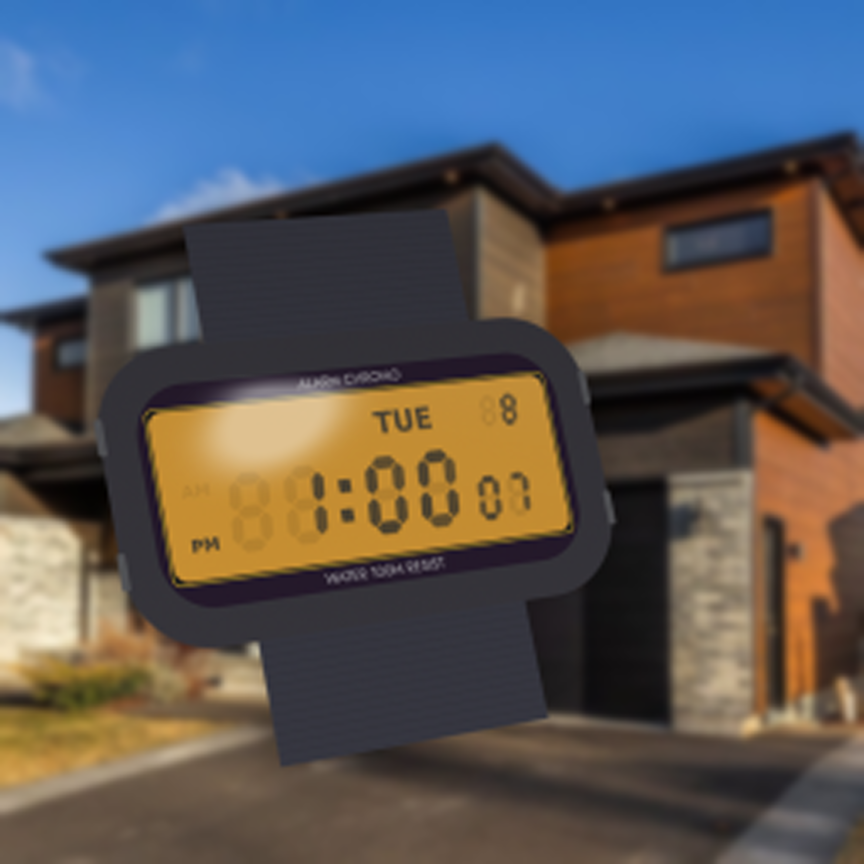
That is 1,00,07
